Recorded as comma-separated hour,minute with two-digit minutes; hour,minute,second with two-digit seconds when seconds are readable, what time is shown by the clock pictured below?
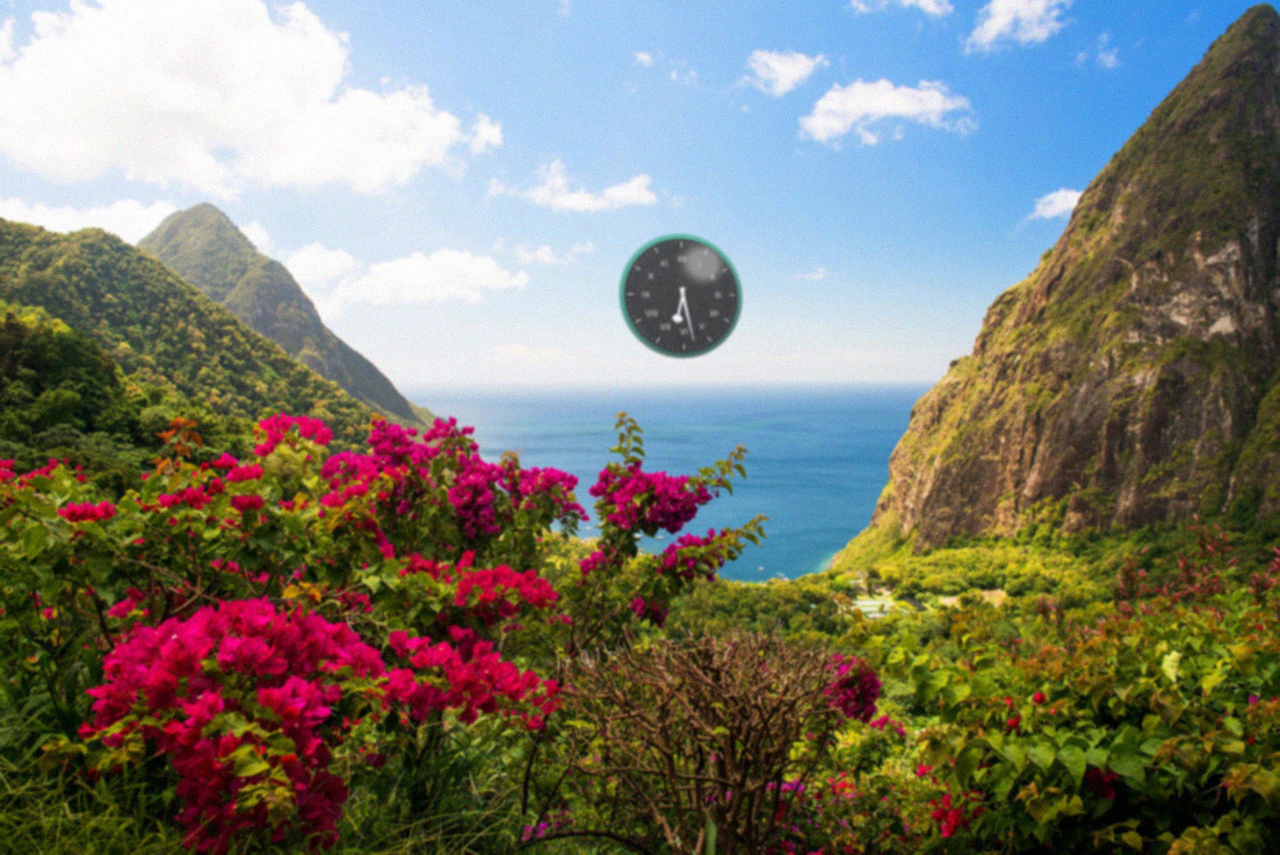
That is 6,28
